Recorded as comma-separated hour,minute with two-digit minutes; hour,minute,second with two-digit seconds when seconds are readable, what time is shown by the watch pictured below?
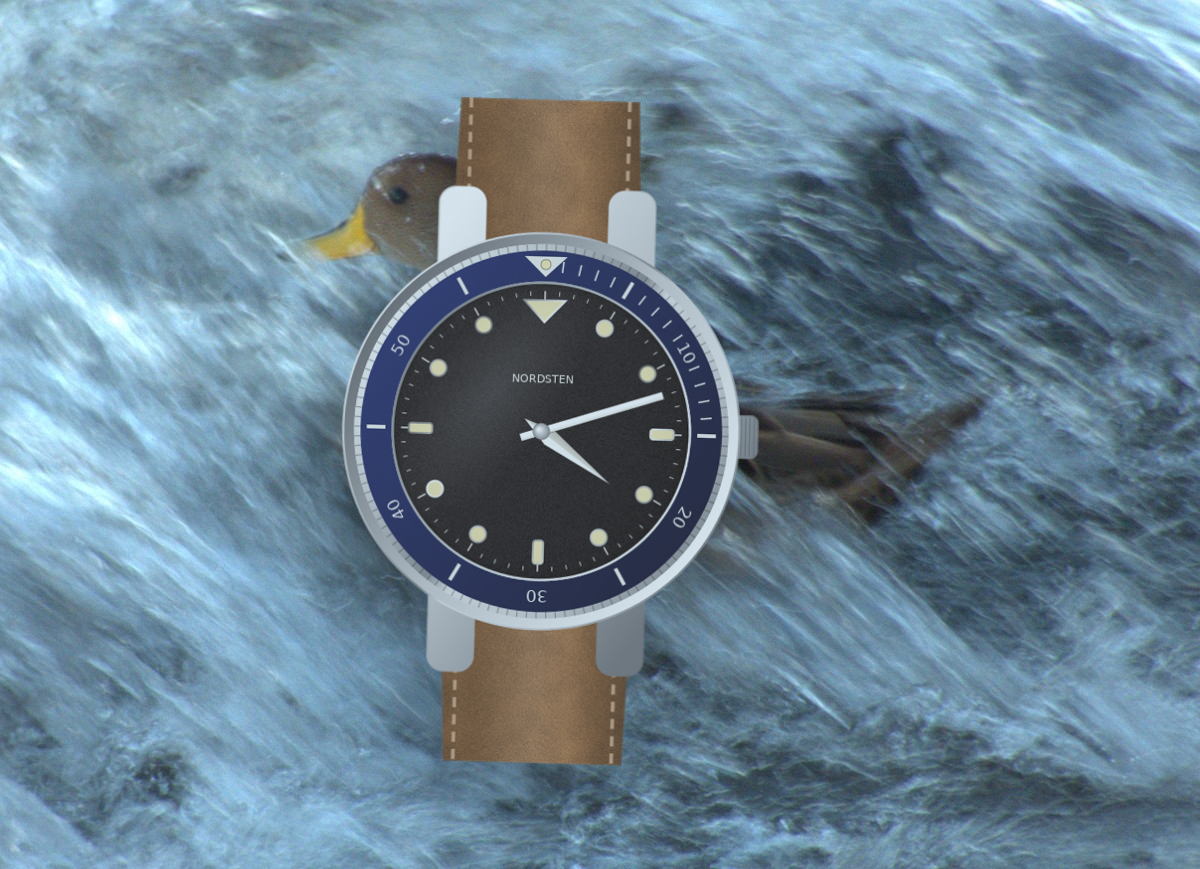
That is 4,12
